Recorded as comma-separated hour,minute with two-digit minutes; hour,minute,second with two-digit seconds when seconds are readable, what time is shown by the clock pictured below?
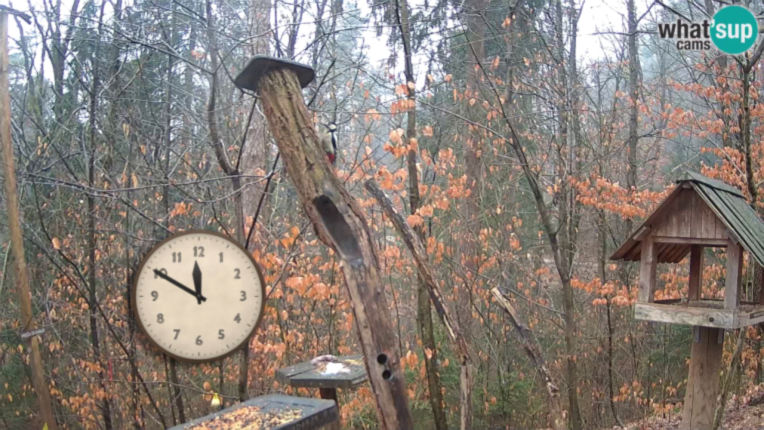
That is 11,50
